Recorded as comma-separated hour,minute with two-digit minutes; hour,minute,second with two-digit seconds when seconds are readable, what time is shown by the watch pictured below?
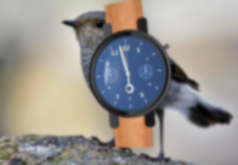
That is 5,58
